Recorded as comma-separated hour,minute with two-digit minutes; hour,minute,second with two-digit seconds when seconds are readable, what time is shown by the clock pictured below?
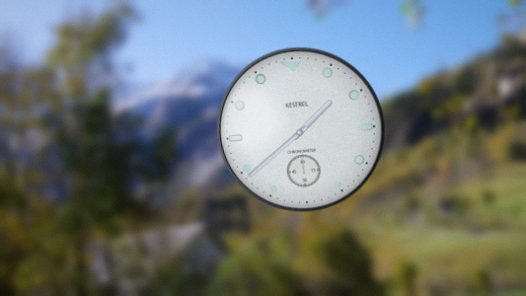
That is 1,39
